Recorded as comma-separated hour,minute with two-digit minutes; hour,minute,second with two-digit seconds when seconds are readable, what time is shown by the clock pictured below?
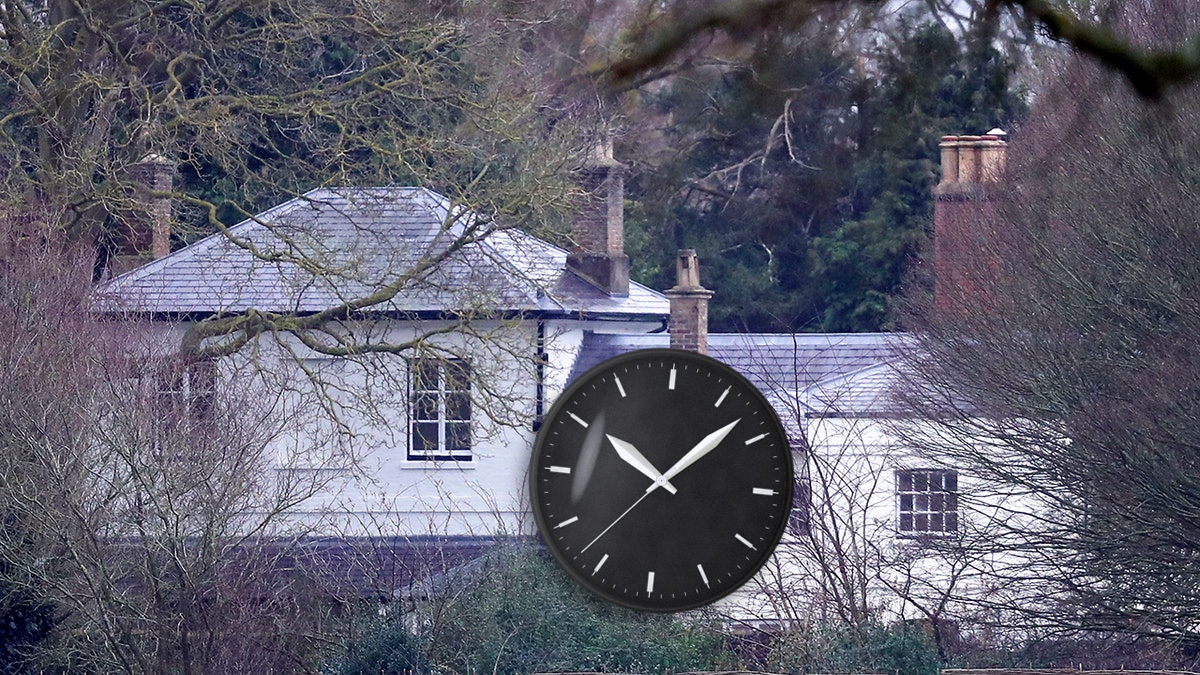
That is 10,07,37
